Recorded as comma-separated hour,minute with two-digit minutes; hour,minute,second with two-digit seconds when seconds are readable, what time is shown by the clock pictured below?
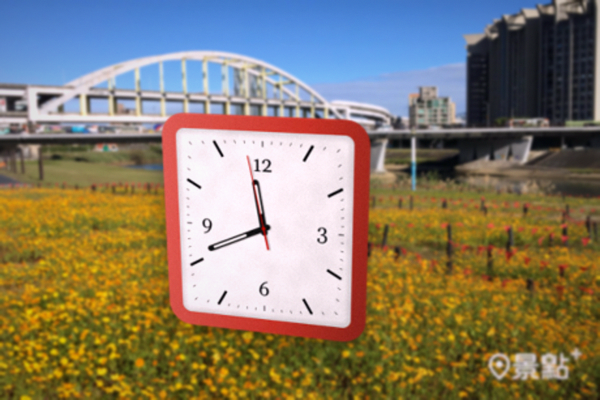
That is 11,40,58
